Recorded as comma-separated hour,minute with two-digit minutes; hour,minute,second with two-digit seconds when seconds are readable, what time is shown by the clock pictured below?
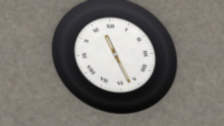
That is 11,27
